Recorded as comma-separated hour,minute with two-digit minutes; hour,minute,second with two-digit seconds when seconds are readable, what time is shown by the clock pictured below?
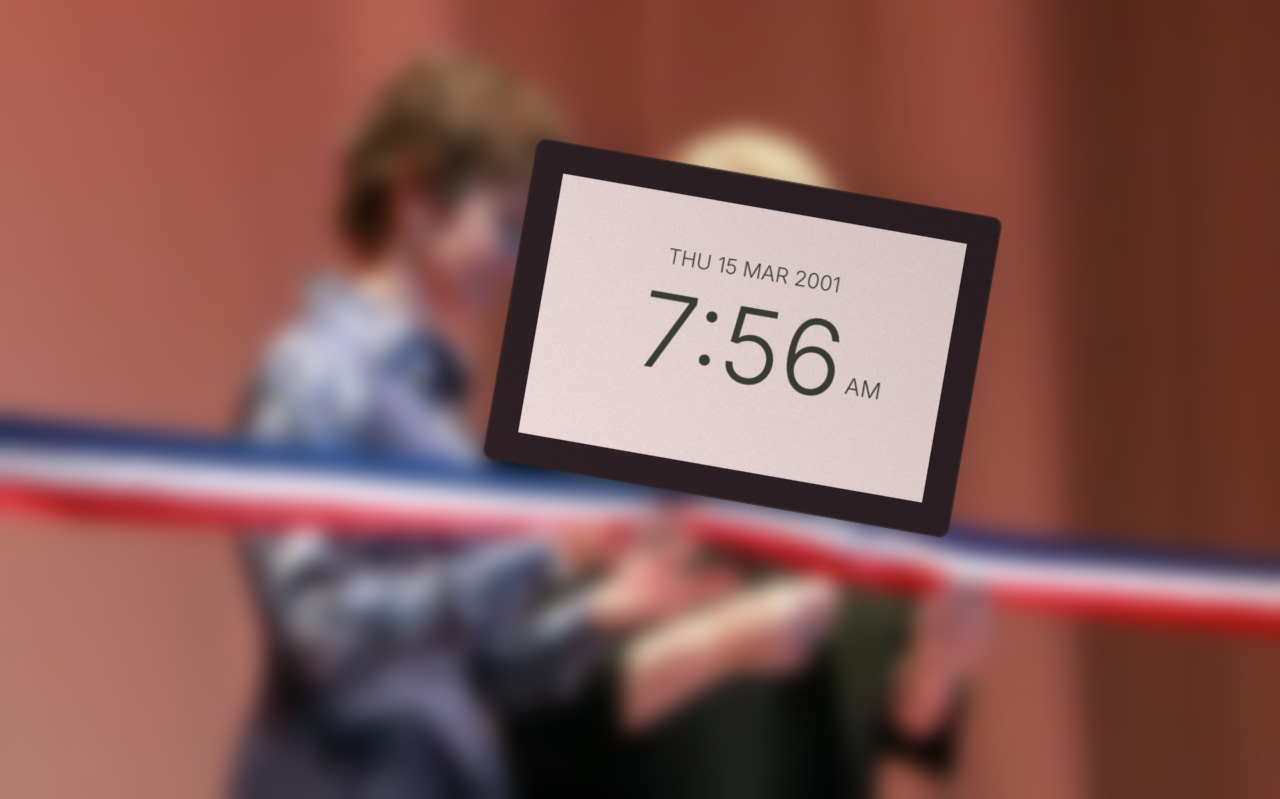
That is 7,56
